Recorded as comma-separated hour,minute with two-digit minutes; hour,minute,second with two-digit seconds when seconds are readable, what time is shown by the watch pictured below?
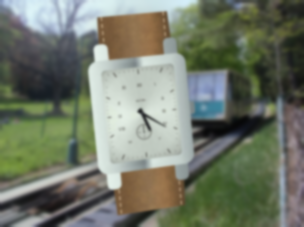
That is 5,21
